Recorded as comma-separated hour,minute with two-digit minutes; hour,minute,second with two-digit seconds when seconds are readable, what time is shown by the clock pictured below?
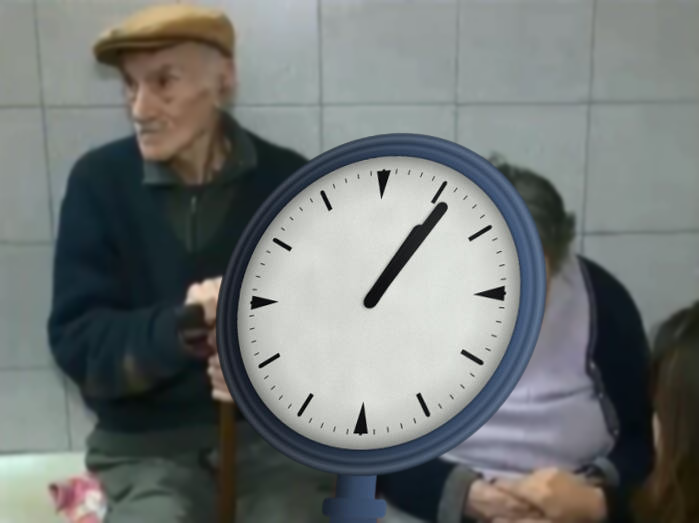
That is 1,06
